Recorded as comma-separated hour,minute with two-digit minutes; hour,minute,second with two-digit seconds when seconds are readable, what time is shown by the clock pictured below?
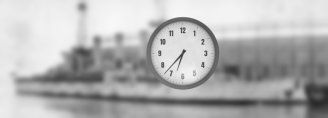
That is 6,37
